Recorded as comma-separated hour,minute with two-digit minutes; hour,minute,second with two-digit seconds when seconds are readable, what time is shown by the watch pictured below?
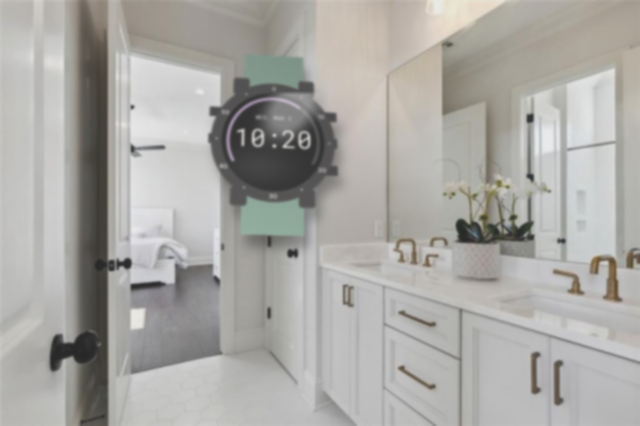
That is 10,20
